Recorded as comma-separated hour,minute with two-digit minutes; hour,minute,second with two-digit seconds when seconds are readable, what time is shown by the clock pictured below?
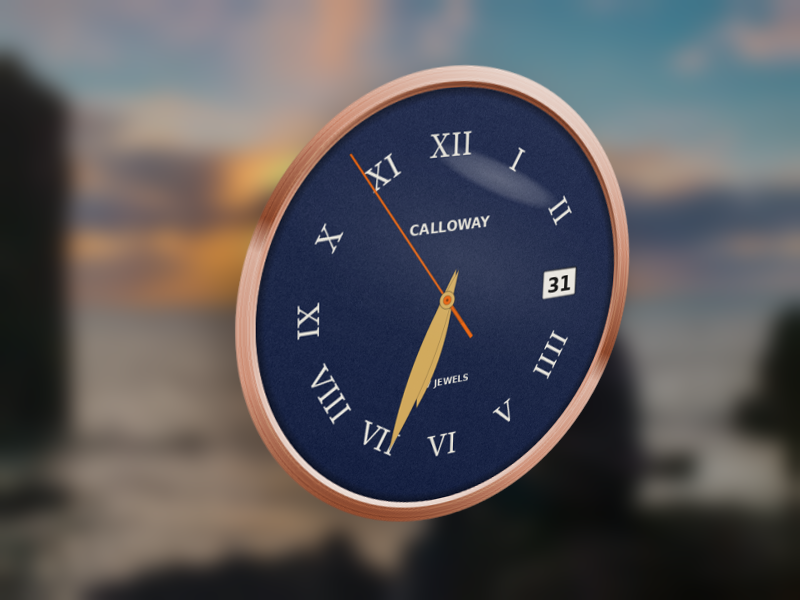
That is 6,33,54
